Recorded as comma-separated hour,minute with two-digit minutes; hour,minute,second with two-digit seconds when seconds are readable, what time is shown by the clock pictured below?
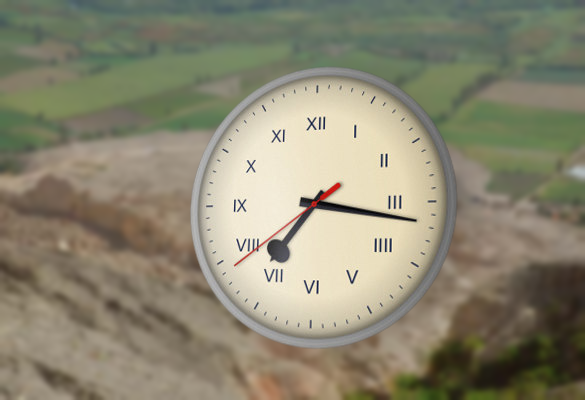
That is 7,16,39
